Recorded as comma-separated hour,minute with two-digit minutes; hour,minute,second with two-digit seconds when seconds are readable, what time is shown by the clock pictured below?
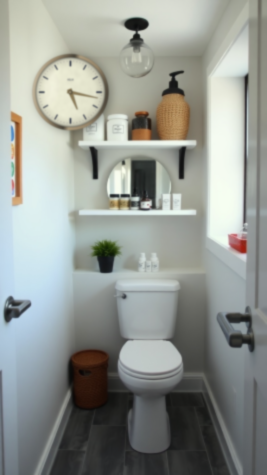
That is 5,17
